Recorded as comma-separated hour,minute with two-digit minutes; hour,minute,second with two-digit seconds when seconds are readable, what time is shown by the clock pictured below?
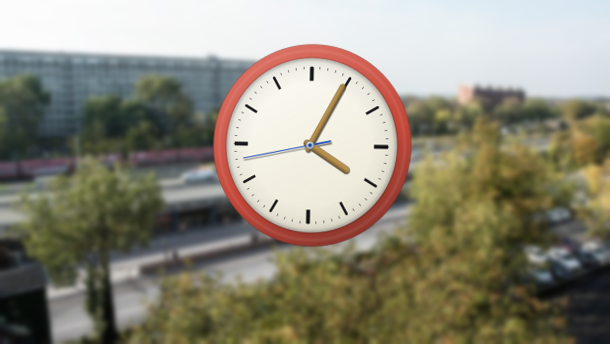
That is 4,04,43
